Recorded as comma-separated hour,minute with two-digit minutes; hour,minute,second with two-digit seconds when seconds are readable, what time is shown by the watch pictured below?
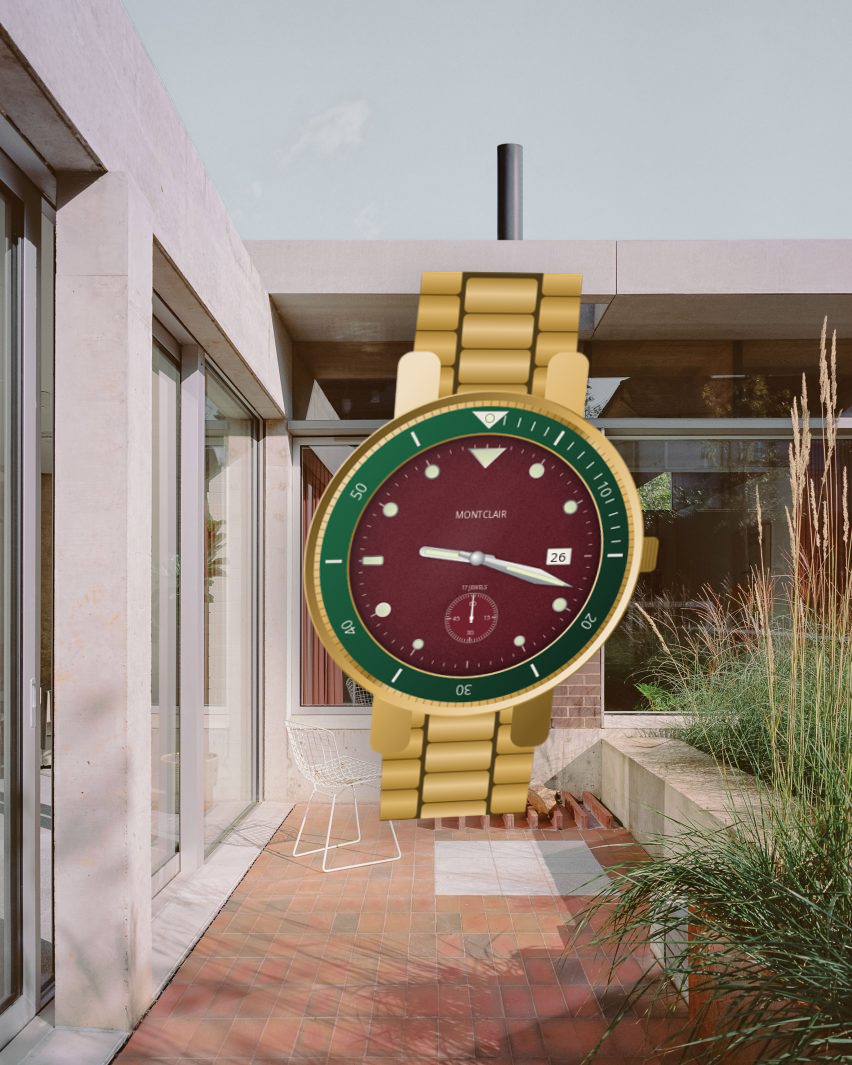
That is 9,18
